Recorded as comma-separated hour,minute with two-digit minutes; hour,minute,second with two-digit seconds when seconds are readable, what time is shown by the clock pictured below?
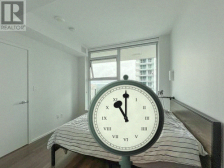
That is 11,00
